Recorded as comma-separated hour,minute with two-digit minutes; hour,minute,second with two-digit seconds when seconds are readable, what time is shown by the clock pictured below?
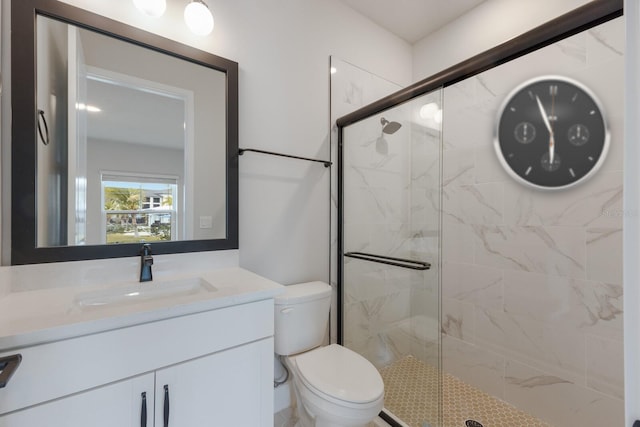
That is 5,56
